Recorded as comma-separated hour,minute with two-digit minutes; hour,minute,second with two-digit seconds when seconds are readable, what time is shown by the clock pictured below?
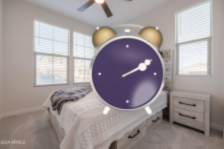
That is 2,10
